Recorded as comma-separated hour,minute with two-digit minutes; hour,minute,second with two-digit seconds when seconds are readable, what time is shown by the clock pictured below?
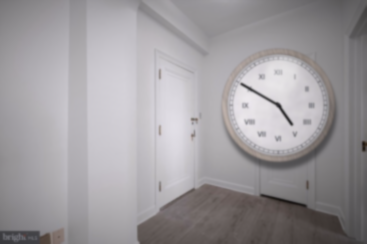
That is 4,50
